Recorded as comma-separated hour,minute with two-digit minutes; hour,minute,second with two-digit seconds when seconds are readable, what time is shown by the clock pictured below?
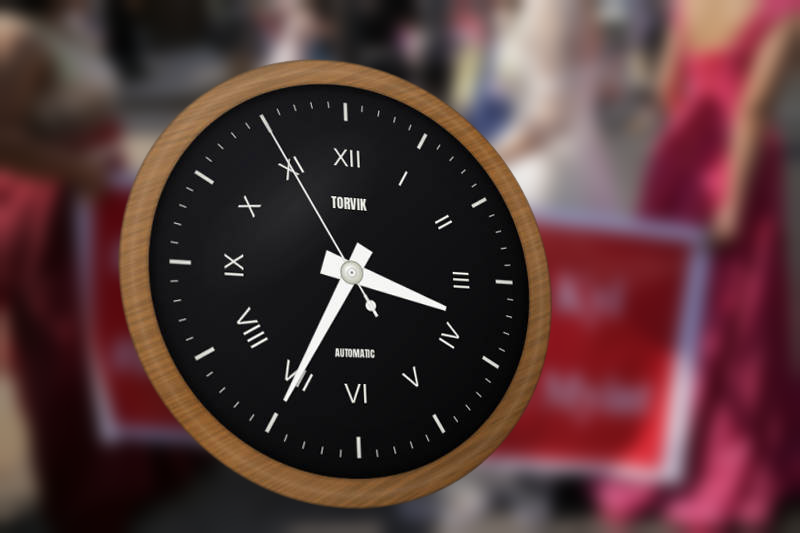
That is 3,34,55
